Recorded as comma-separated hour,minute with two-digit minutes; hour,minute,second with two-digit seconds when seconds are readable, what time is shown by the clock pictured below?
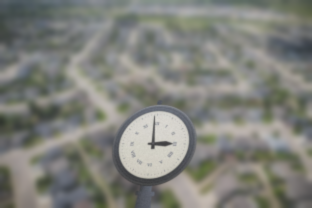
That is 2,59
